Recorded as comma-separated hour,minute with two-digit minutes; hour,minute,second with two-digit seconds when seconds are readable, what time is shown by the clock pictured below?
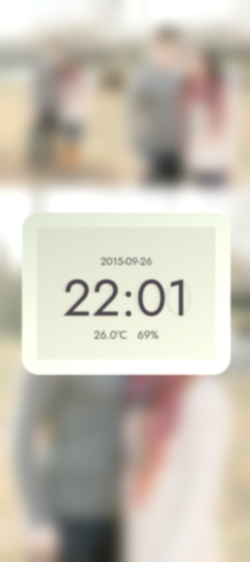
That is 22,01
